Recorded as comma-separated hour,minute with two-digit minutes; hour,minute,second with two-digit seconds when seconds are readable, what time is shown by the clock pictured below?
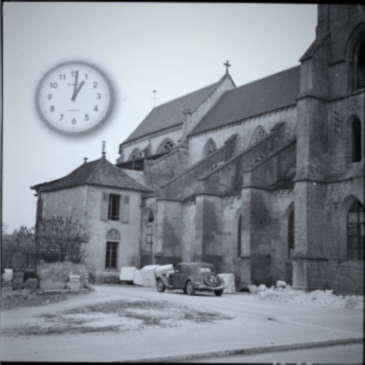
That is 1,01
